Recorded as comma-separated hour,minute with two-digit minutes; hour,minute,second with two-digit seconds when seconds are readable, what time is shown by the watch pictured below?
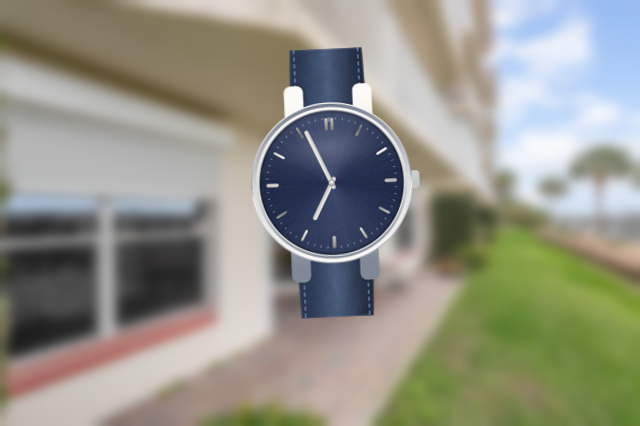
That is 6,56
